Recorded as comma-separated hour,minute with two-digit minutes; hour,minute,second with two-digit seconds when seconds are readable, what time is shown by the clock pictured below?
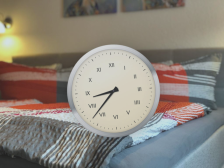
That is 8,37
